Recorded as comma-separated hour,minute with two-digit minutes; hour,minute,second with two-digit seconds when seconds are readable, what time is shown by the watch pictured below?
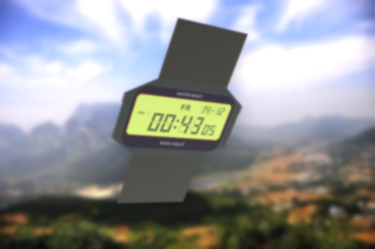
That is 0,43,05
